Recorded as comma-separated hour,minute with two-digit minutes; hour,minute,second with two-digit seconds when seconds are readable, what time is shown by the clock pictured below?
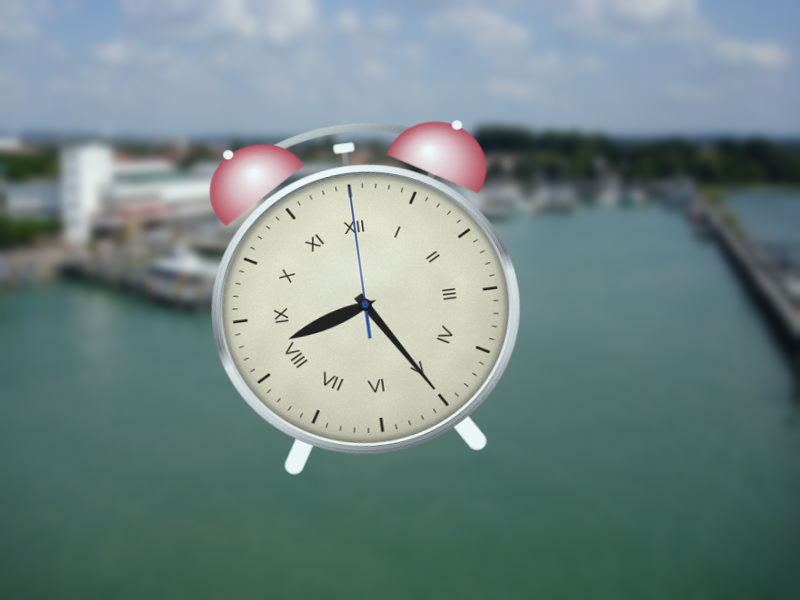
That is 8,25,00
